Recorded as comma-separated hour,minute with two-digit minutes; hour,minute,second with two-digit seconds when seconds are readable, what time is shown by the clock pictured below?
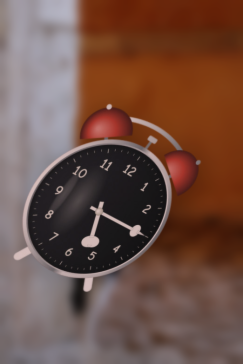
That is 5,15
